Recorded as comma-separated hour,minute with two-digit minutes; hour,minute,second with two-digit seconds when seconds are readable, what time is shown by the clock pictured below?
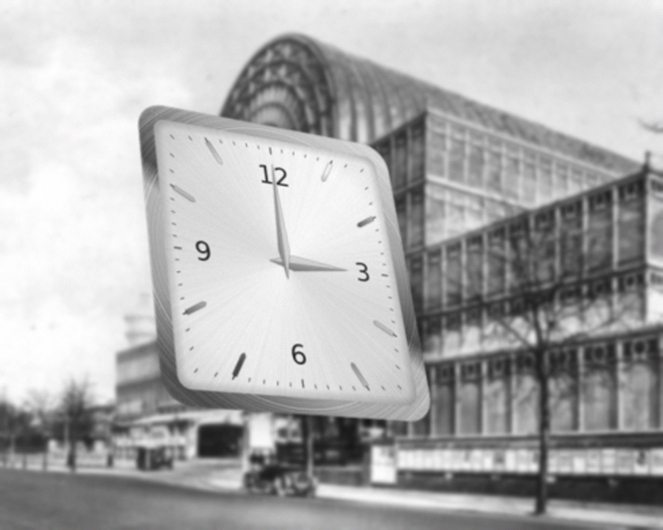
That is 3,00
